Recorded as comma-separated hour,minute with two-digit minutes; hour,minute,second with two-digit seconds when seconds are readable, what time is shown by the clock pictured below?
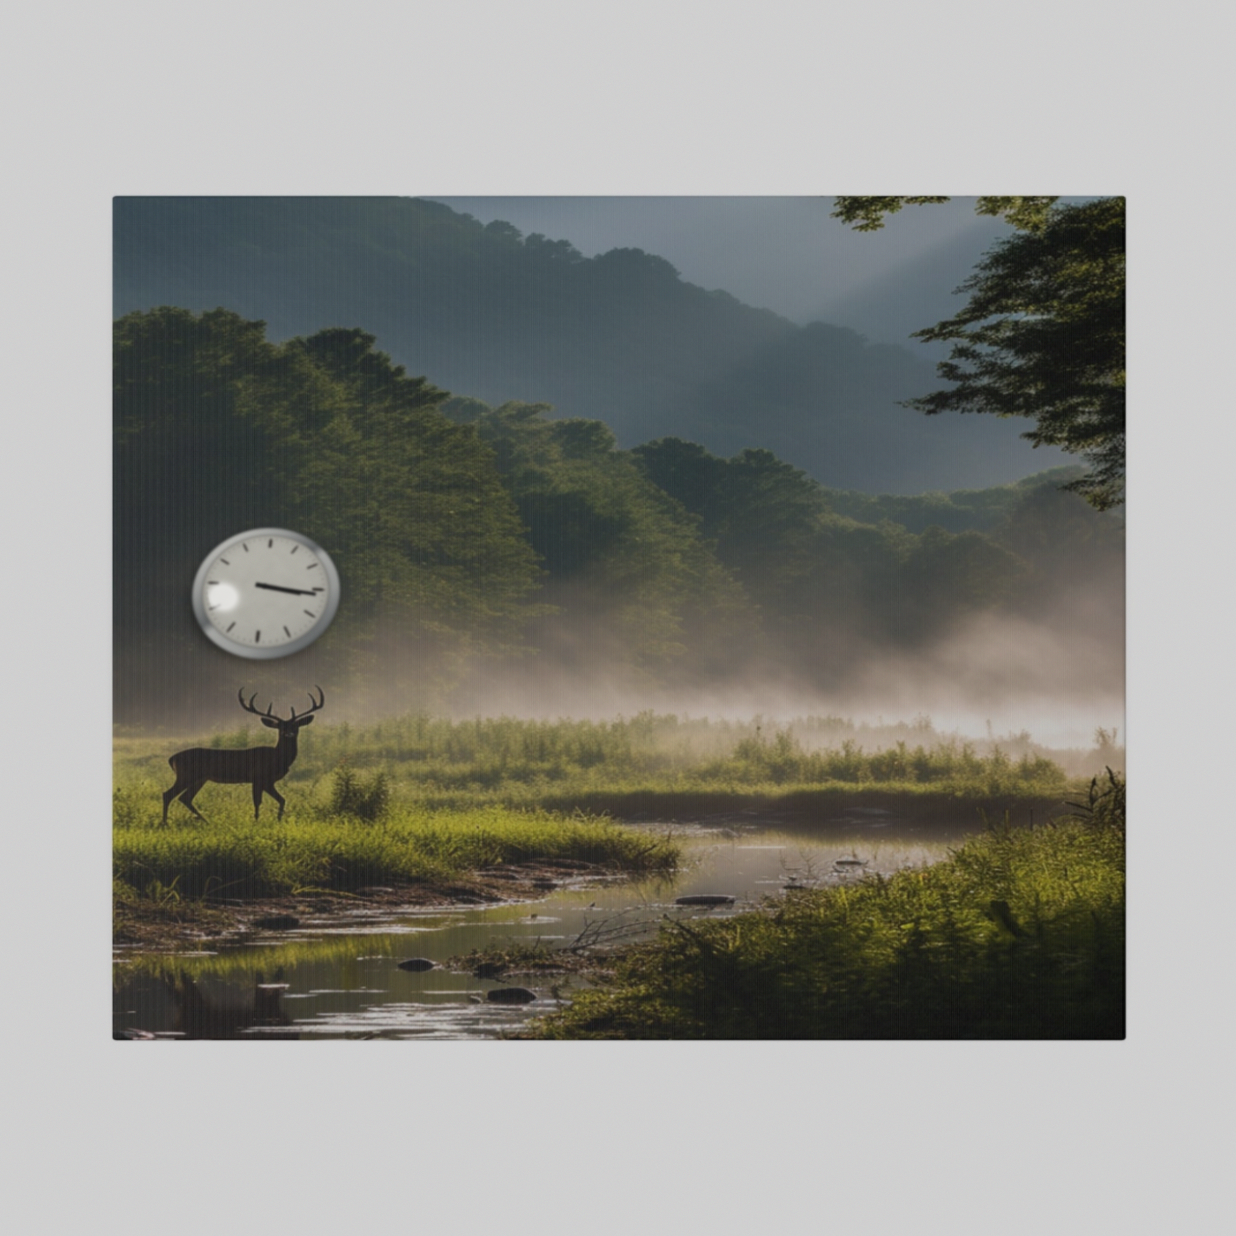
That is 3,16
